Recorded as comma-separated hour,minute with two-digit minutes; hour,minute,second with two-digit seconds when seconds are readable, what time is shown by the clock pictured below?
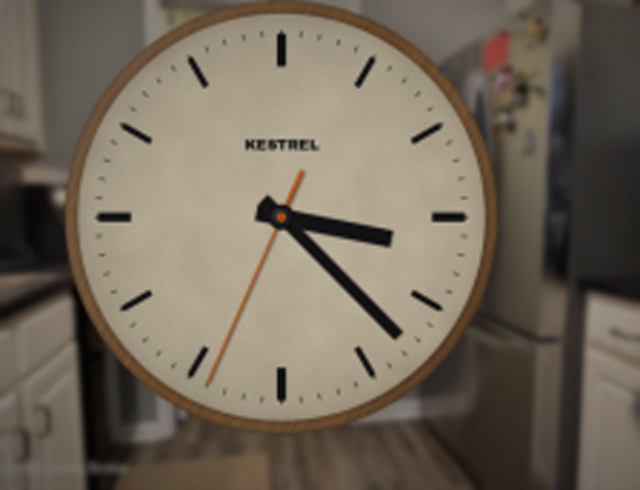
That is 3,22,34
